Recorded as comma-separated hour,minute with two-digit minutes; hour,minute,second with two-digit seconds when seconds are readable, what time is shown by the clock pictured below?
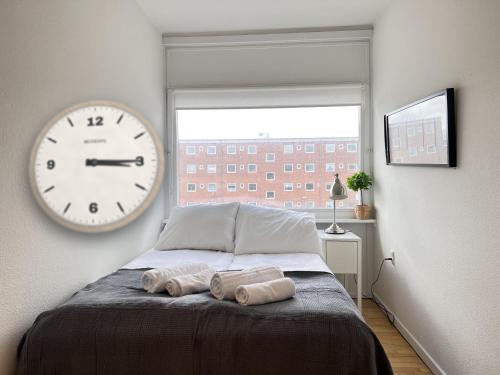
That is 3,15
